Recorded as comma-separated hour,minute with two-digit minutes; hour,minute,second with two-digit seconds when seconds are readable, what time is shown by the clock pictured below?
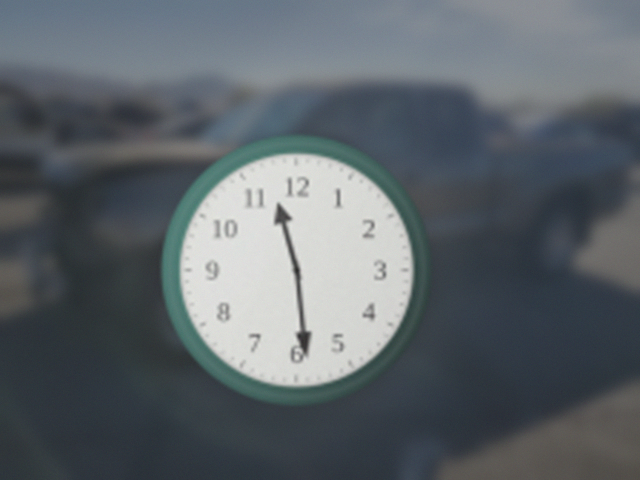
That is 11,29
